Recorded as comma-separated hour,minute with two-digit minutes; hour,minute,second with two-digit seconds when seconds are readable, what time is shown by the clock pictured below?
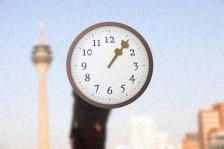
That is 1,06
